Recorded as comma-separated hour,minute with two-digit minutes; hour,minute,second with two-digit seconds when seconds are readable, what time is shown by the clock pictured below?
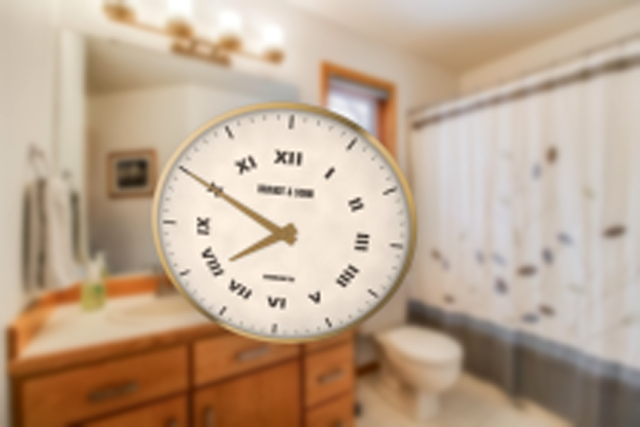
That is 7,50
